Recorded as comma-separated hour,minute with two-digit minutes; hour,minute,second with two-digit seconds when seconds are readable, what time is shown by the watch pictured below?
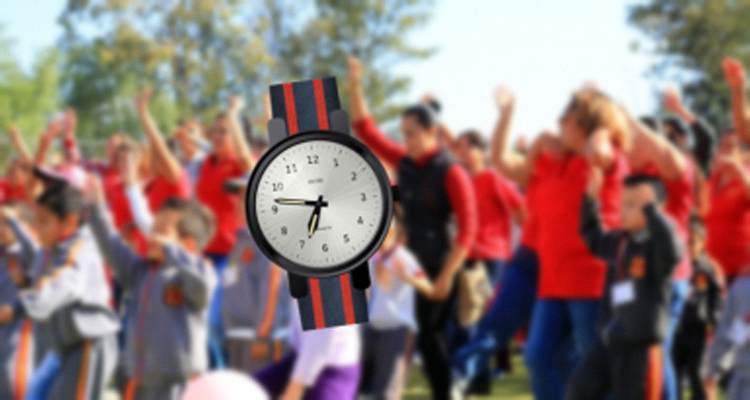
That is 6,47
